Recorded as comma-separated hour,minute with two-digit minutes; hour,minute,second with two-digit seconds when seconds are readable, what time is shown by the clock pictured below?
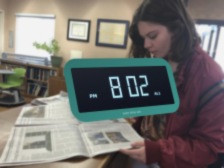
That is 8,02
